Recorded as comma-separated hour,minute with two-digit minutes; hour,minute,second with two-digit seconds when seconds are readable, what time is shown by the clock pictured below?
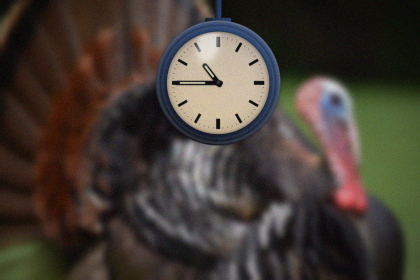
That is 10,45
